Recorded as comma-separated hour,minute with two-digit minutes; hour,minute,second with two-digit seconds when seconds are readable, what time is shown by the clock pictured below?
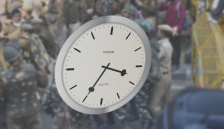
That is 3,35
